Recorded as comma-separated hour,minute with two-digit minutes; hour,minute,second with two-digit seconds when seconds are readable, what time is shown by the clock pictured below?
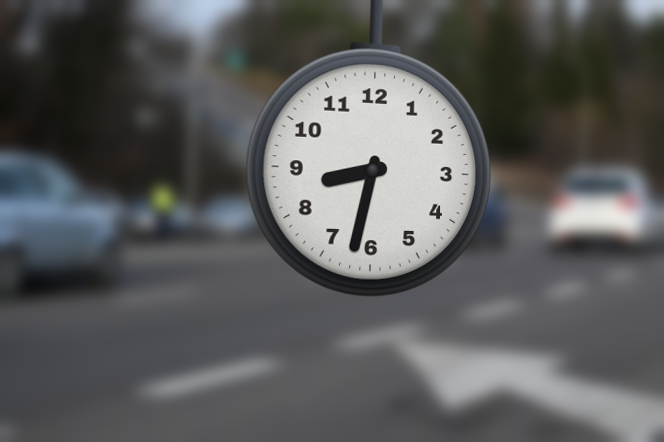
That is 8,32
